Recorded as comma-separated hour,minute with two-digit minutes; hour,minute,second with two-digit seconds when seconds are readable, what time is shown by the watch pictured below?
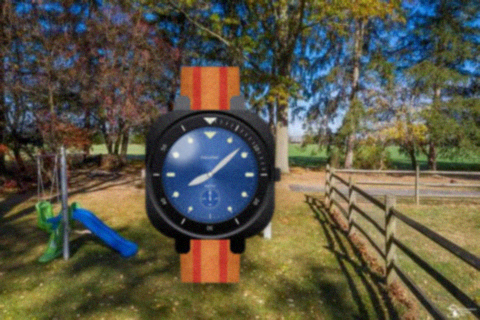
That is 8,08
